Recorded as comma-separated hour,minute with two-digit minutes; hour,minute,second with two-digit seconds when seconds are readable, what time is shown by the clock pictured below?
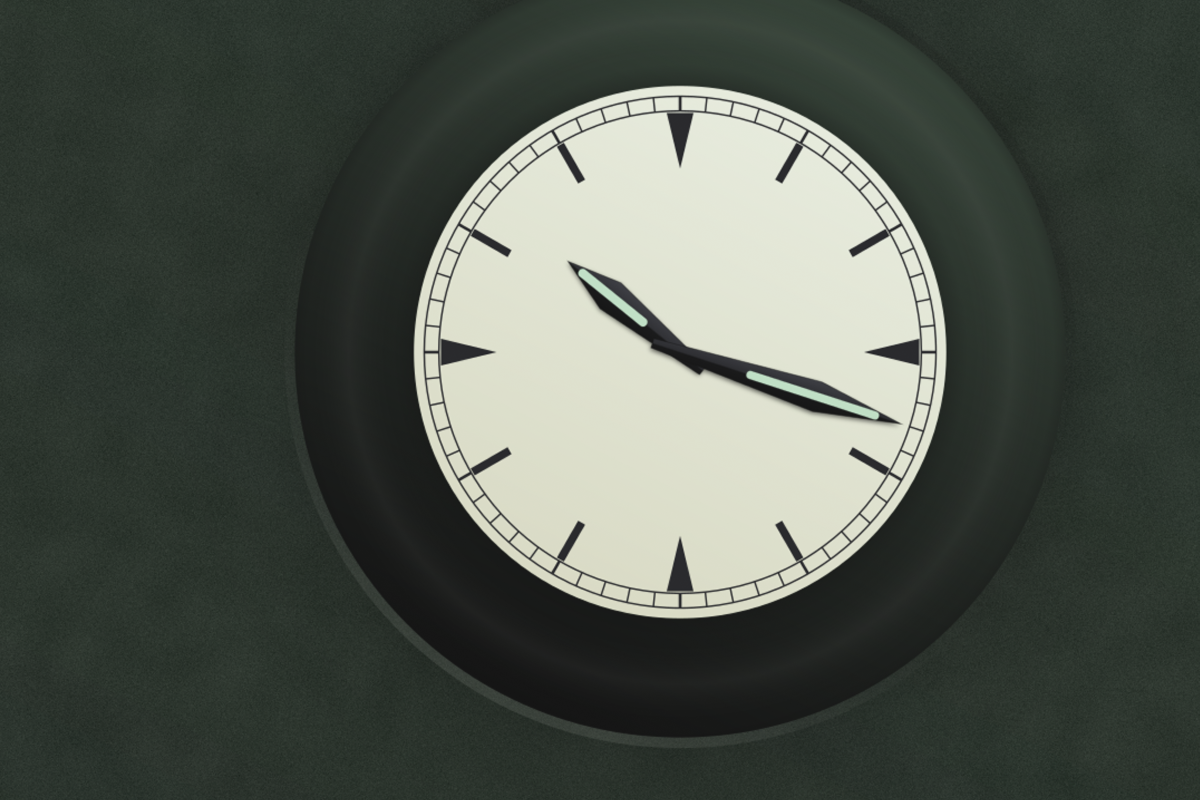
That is 10,18
